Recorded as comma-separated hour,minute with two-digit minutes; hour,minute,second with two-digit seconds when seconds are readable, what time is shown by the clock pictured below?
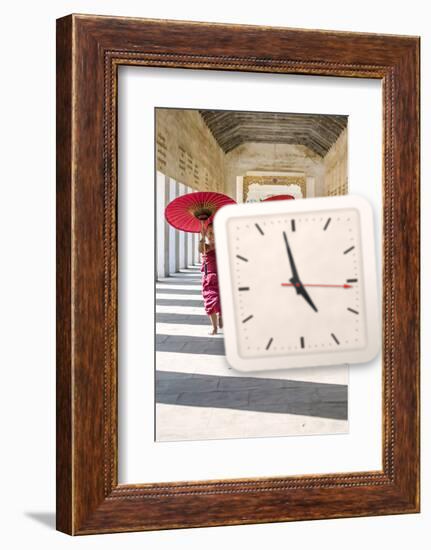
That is 4,58,16
